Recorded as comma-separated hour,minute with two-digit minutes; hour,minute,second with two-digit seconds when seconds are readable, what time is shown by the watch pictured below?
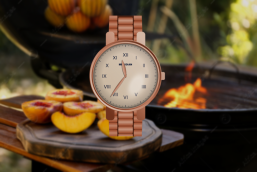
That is 11,36
